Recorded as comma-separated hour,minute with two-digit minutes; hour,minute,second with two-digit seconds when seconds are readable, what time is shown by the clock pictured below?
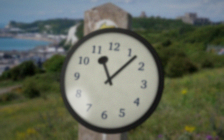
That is 11,07
